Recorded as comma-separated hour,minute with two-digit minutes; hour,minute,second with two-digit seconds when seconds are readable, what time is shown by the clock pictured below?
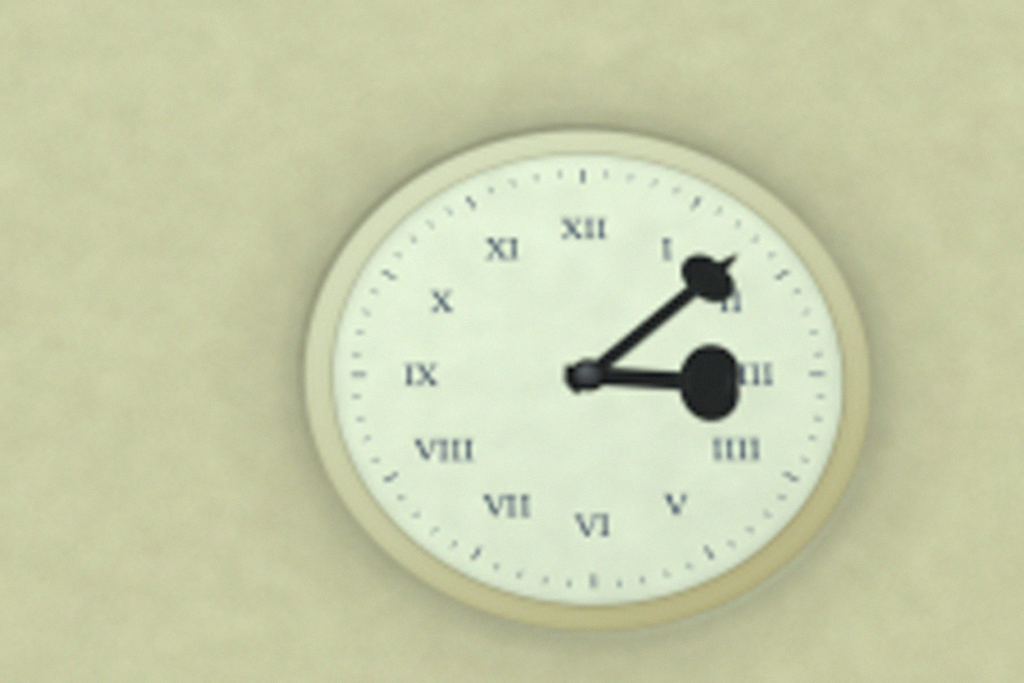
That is 3,08
